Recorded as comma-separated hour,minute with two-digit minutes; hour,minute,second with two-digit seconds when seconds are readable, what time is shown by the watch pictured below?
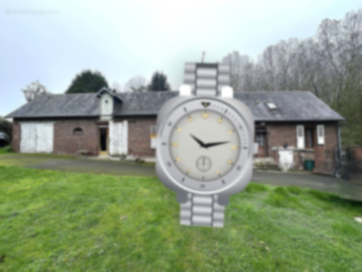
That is 10,13
